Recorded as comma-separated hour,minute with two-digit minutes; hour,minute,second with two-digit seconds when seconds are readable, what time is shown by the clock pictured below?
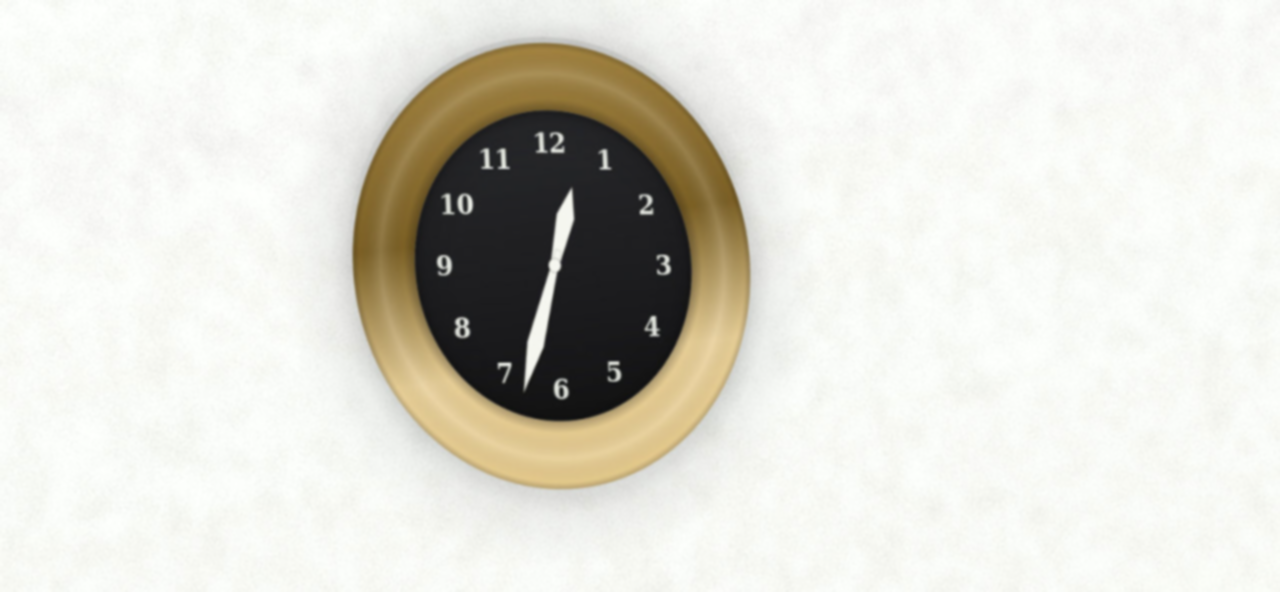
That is 12,33
